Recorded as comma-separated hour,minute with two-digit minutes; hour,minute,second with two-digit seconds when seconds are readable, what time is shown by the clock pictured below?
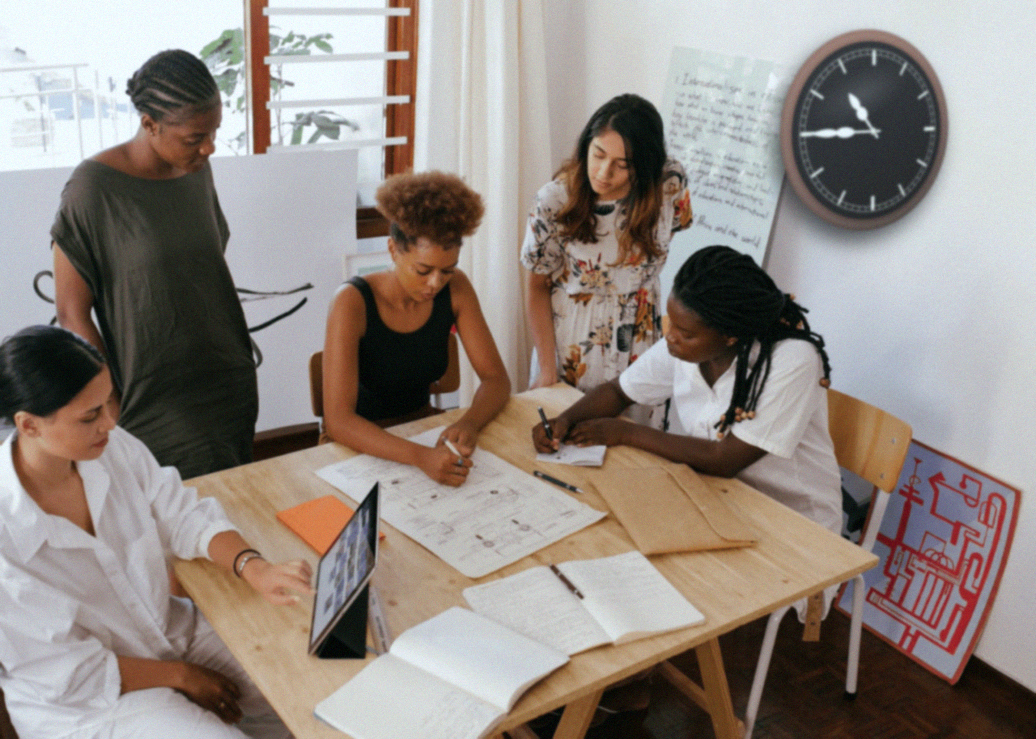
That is 10,45
